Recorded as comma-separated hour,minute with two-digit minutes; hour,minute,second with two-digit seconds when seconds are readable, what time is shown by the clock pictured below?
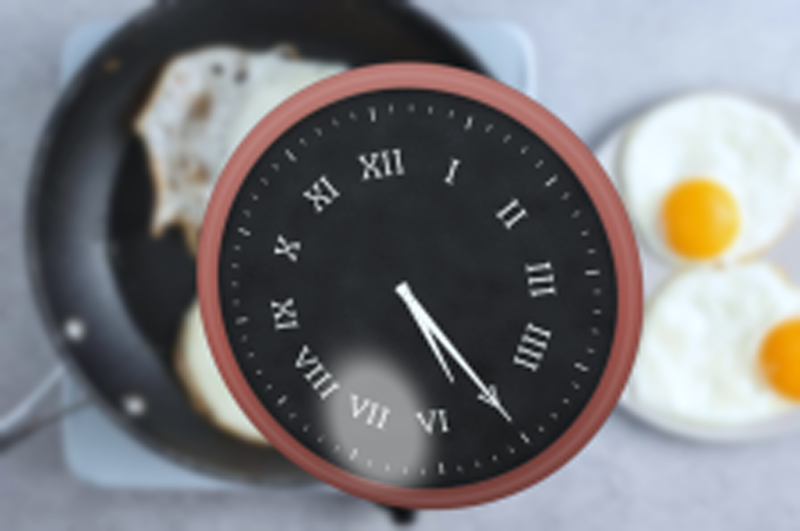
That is 5,25
